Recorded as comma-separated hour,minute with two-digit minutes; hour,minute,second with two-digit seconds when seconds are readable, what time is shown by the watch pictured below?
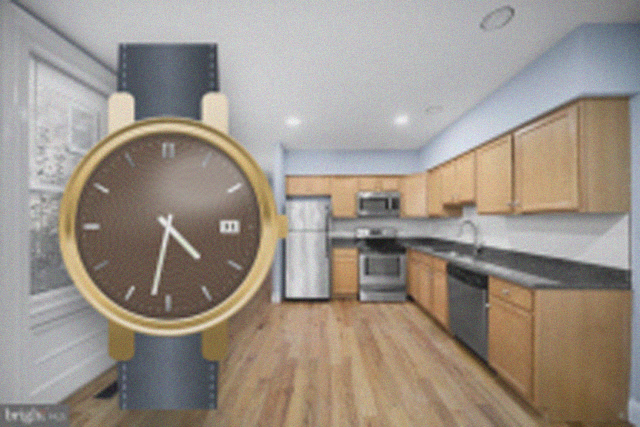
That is 4,32
